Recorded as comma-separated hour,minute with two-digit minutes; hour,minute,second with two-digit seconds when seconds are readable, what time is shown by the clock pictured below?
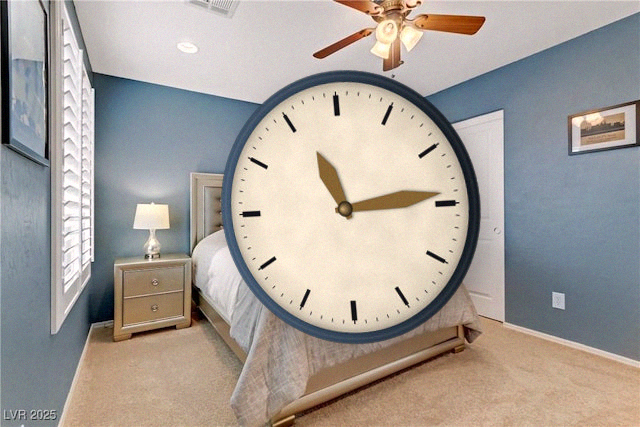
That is 11,14
